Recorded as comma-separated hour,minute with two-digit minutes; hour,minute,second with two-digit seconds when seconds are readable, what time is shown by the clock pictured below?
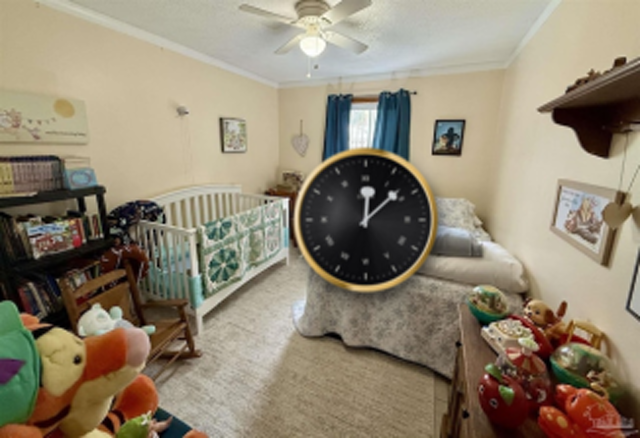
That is 12,08
